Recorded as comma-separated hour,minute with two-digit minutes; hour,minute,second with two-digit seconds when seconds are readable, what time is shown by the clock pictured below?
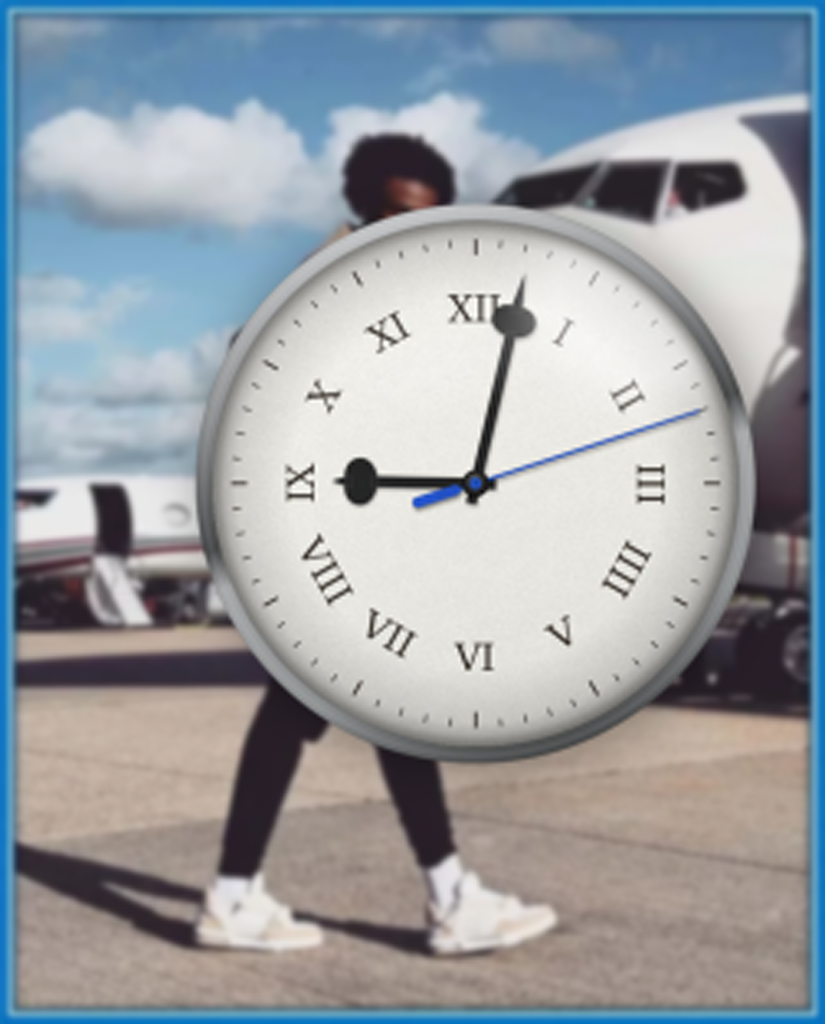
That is 9,02,12
